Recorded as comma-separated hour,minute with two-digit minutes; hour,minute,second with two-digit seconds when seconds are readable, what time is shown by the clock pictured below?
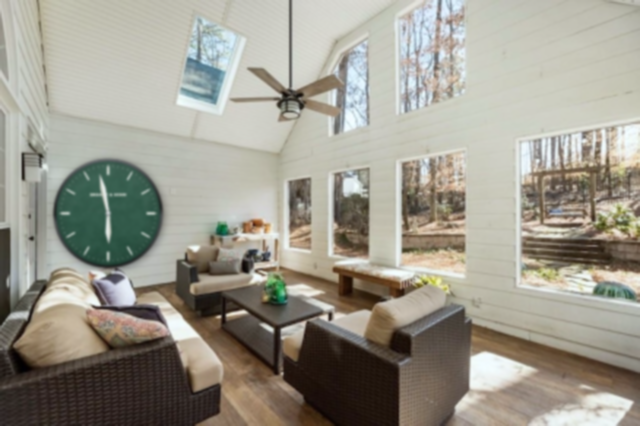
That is 5,58
